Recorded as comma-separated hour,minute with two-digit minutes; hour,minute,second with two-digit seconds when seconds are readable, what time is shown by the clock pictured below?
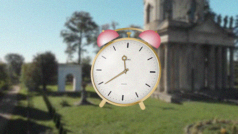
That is 11,39
